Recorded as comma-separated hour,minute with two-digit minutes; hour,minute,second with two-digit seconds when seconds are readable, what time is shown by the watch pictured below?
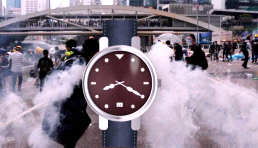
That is 8,20
